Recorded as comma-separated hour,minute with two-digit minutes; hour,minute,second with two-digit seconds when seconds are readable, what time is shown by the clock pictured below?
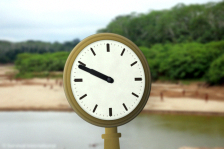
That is 9,49
